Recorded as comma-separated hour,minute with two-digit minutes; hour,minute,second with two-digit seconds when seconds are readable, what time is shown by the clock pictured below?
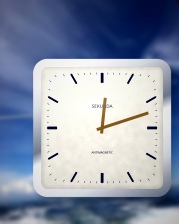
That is 12,12
